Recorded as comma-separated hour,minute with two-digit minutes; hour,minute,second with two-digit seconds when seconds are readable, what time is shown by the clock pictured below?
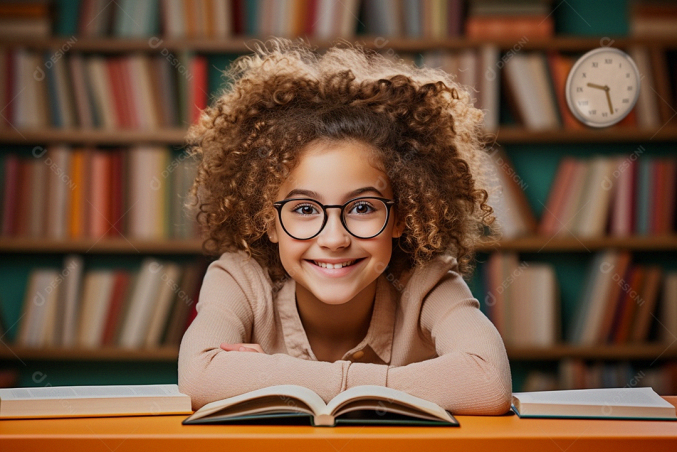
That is 9,27
